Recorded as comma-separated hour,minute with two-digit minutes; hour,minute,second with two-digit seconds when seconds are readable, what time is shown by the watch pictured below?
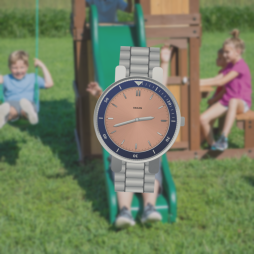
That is 2,42
